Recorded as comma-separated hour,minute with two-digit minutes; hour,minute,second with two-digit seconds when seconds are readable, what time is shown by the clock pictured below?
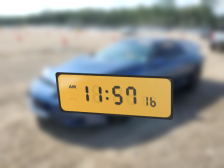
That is 11,57,16
